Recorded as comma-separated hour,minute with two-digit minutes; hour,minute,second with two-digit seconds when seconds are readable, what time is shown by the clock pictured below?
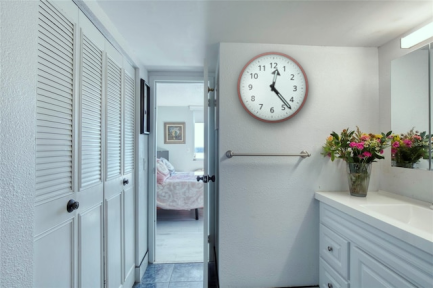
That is 12,23
